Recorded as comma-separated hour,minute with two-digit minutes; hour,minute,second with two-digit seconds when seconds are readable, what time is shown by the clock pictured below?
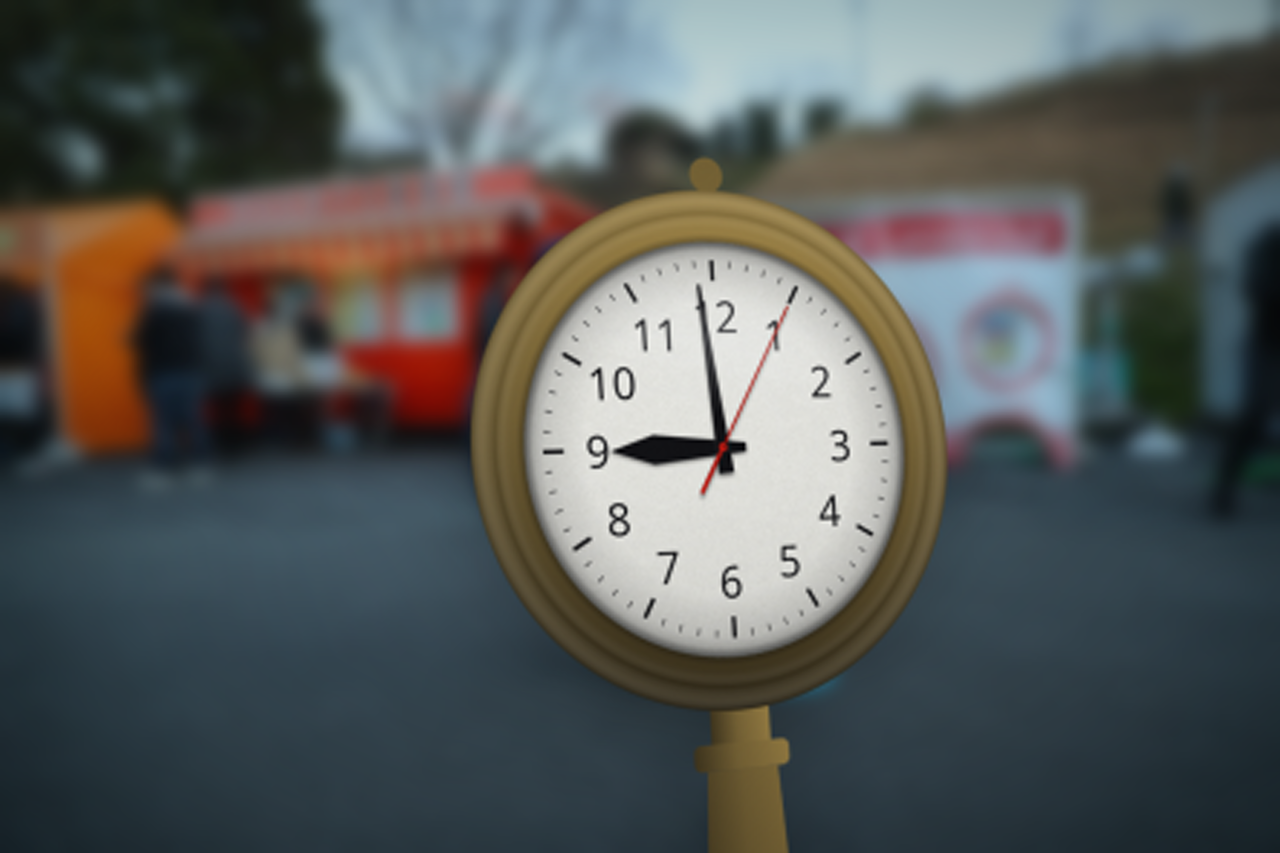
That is 8,59,05
